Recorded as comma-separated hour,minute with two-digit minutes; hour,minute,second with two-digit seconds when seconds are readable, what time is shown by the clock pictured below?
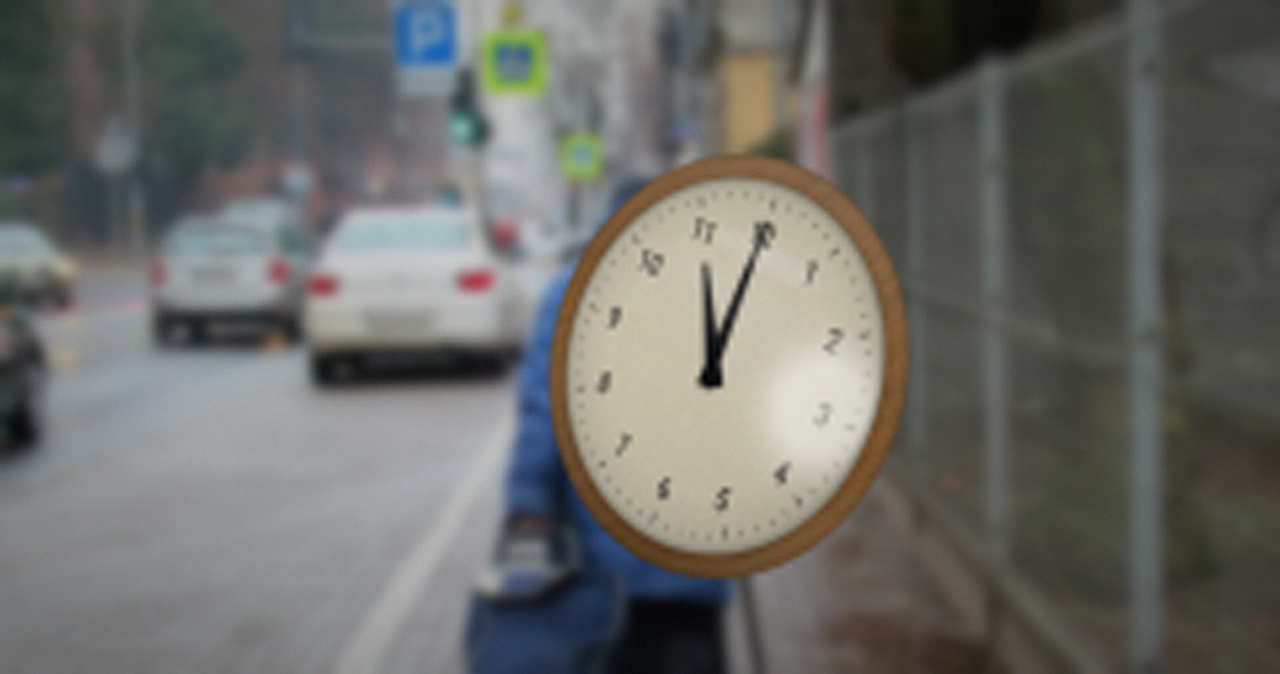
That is 11,00
